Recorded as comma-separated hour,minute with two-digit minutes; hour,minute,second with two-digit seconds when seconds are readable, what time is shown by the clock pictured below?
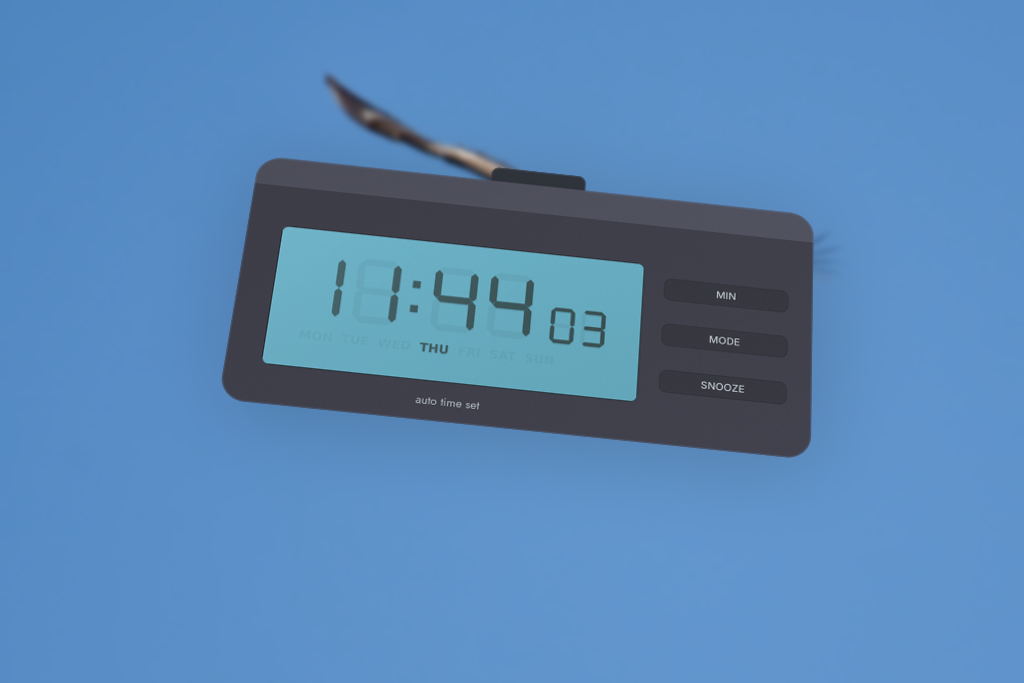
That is 11,44,03
